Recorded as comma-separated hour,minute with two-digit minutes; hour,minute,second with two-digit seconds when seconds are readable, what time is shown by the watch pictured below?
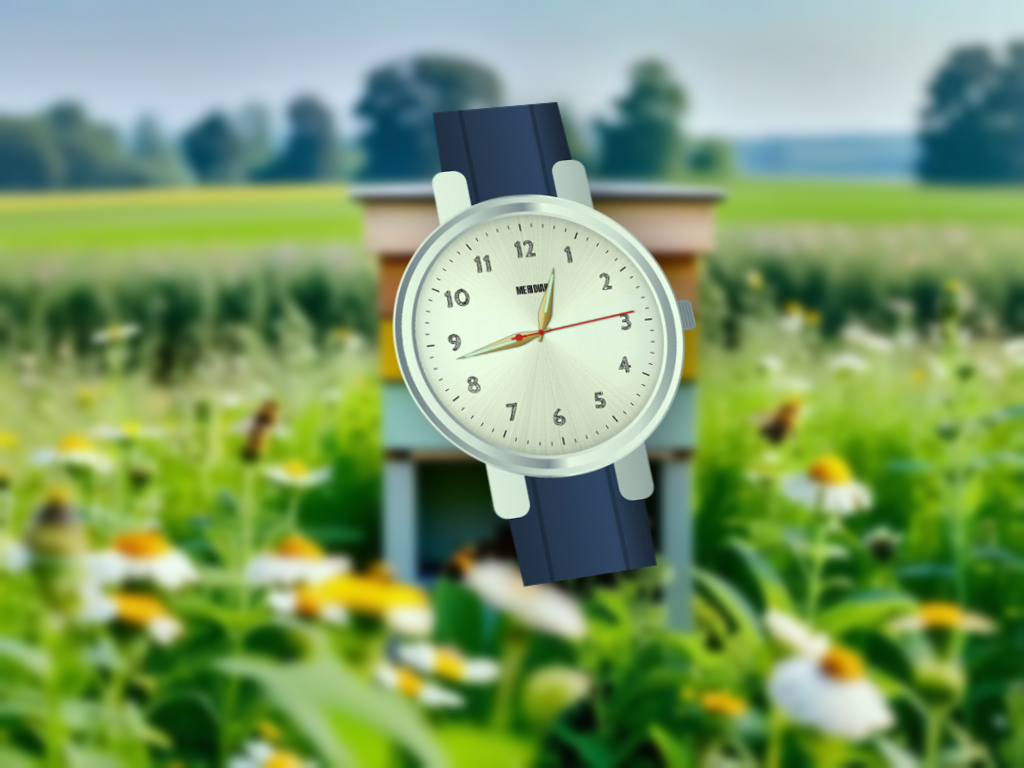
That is 12,43,14
